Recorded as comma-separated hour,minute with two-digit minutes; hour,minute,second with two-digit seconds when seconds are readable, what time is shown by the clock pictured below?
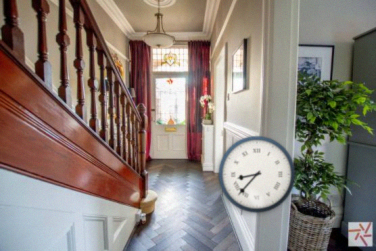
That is 8,37
